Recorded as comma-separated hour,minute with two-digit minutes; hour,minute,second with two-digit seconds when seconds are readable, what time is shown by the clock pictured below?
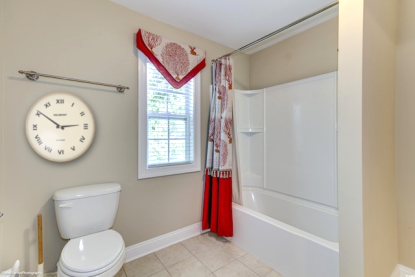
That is 2,51
